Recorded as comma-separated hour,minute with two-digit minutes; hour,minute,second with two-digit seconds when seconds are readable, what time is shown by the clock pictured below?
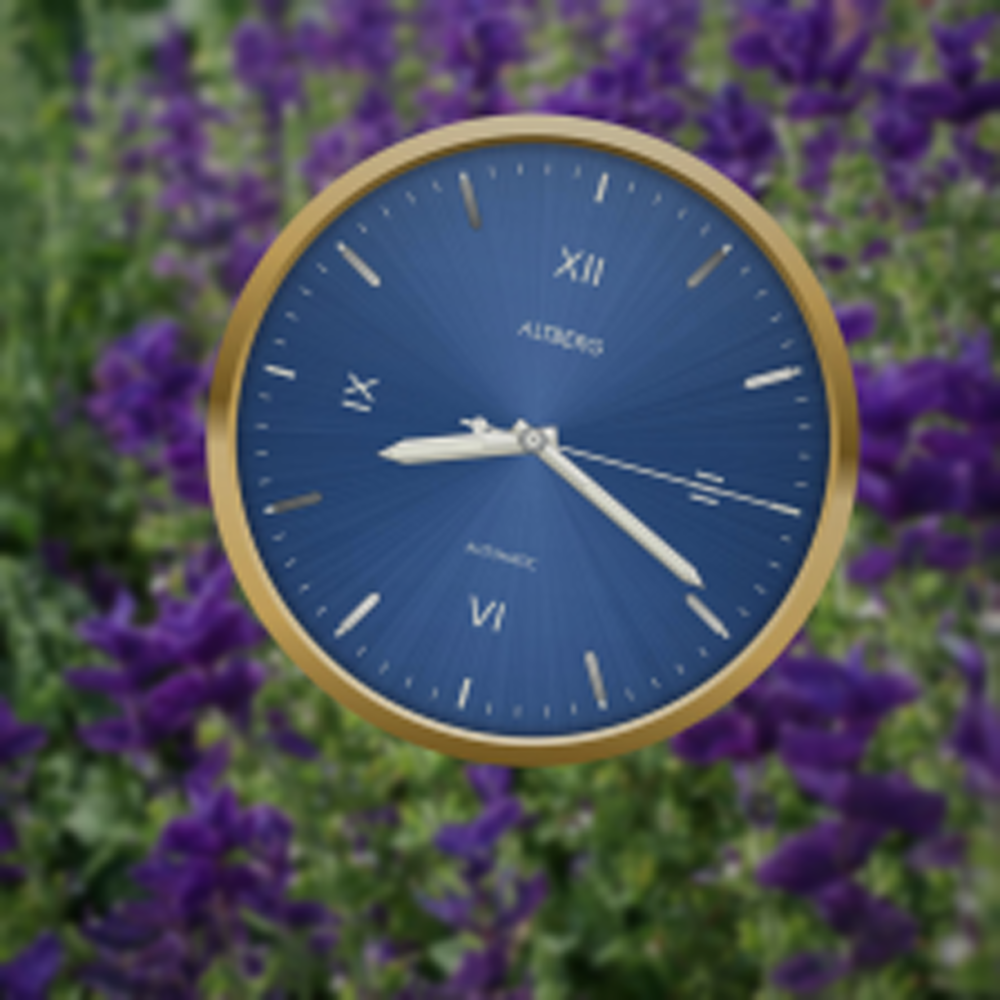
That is 8,19,15
